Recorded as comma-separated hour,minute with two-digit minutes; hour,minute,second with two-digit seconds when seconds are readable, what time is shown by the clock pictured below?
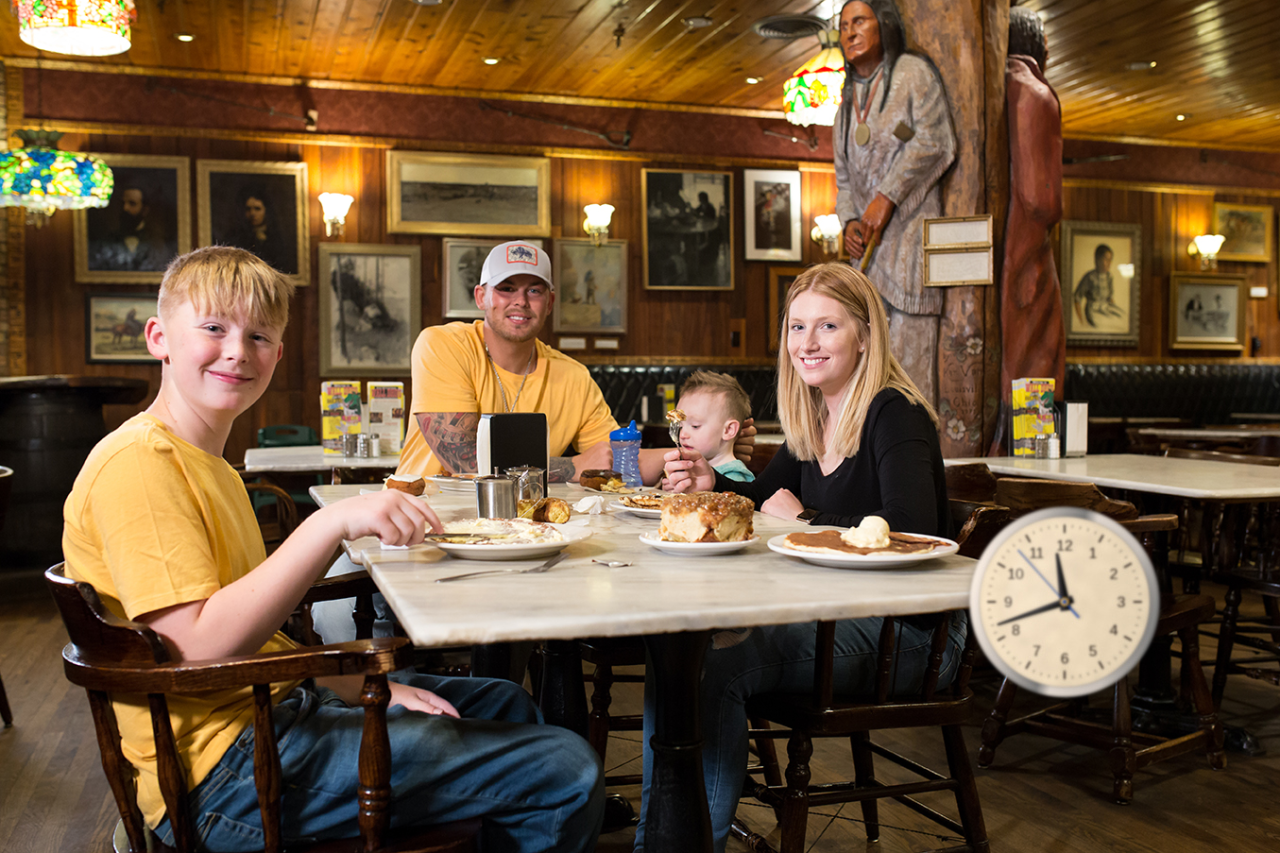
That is 11,41,53
